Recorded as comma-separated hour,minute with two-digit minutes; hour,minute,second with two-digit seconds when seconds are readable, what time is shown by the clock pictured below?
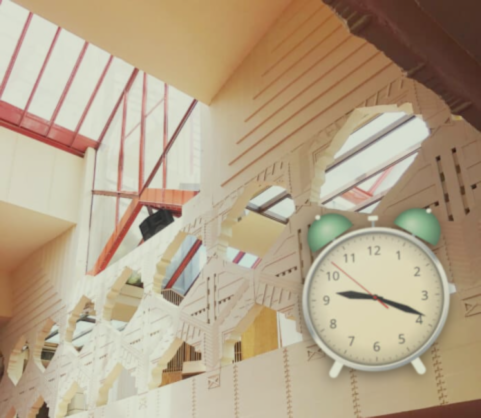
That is 9,18,52
